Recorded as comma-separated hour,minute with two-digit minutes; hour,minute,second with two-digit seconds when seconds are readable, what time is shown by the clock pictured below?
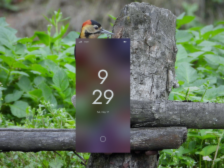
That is 9,29
